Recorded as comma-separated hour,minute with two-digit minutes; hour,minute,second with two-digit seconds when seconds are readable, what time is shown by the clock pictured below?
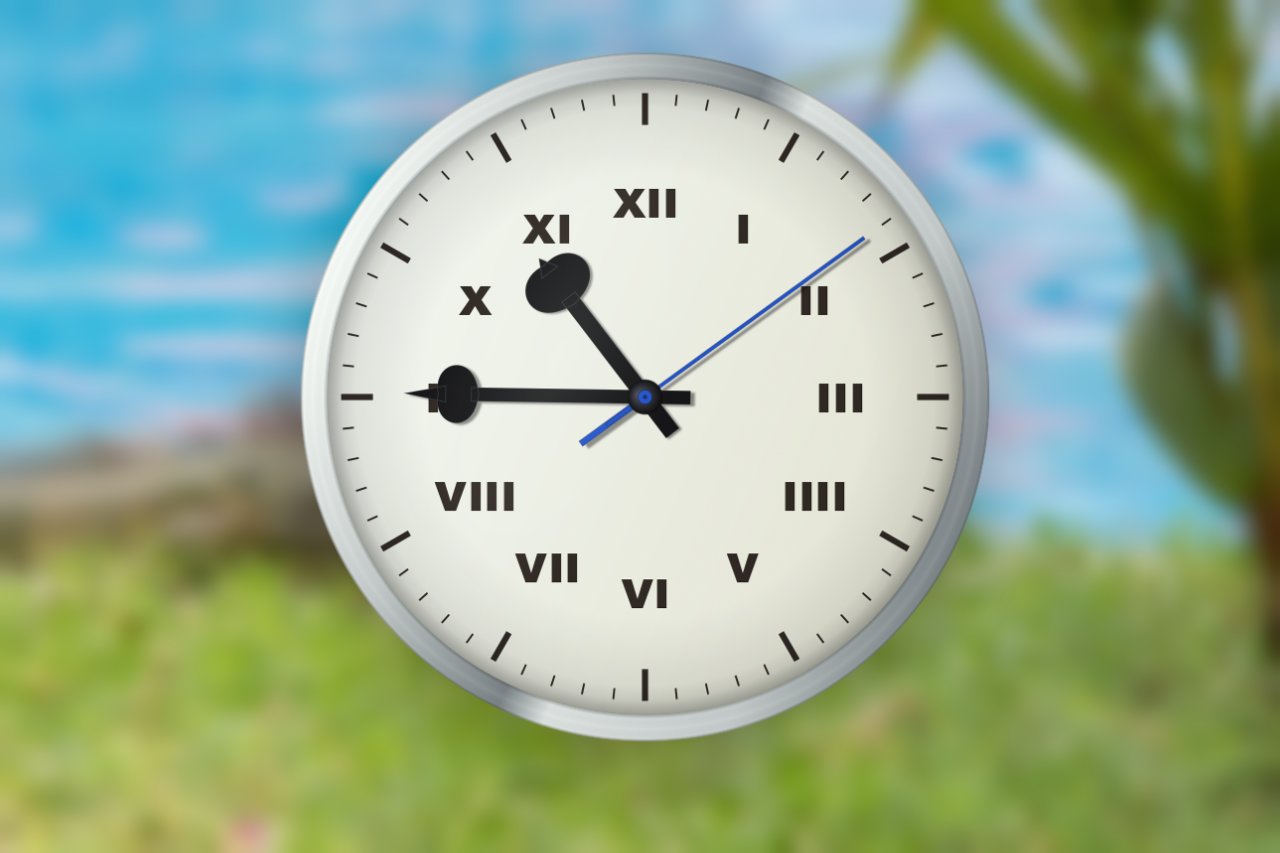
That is 10,45,09
